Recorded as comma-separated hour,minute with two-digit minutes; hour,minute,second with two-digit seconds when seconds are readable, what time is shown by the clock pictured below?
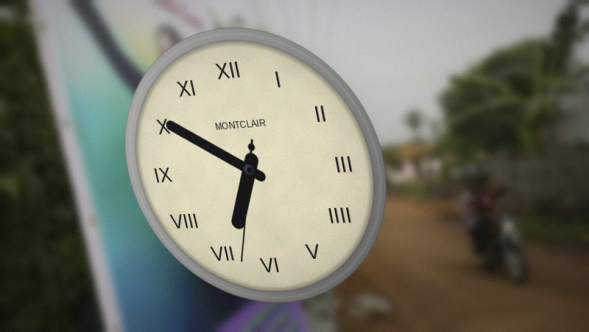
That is 6,50,33
